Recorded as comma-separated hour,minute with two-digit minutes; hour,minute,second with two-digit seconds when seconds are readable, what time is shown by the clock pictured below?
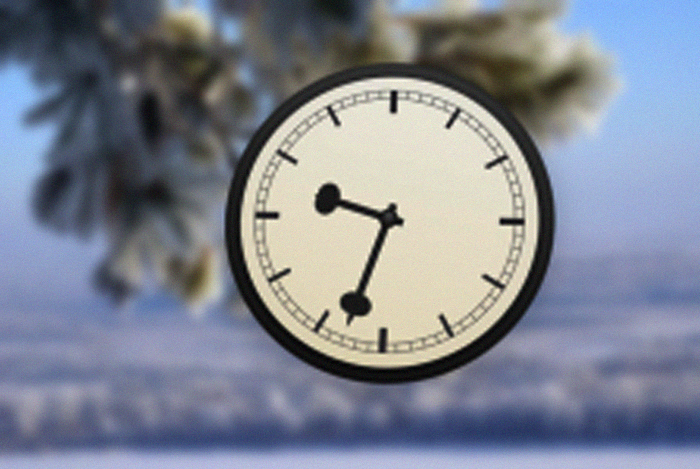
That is 9,33
